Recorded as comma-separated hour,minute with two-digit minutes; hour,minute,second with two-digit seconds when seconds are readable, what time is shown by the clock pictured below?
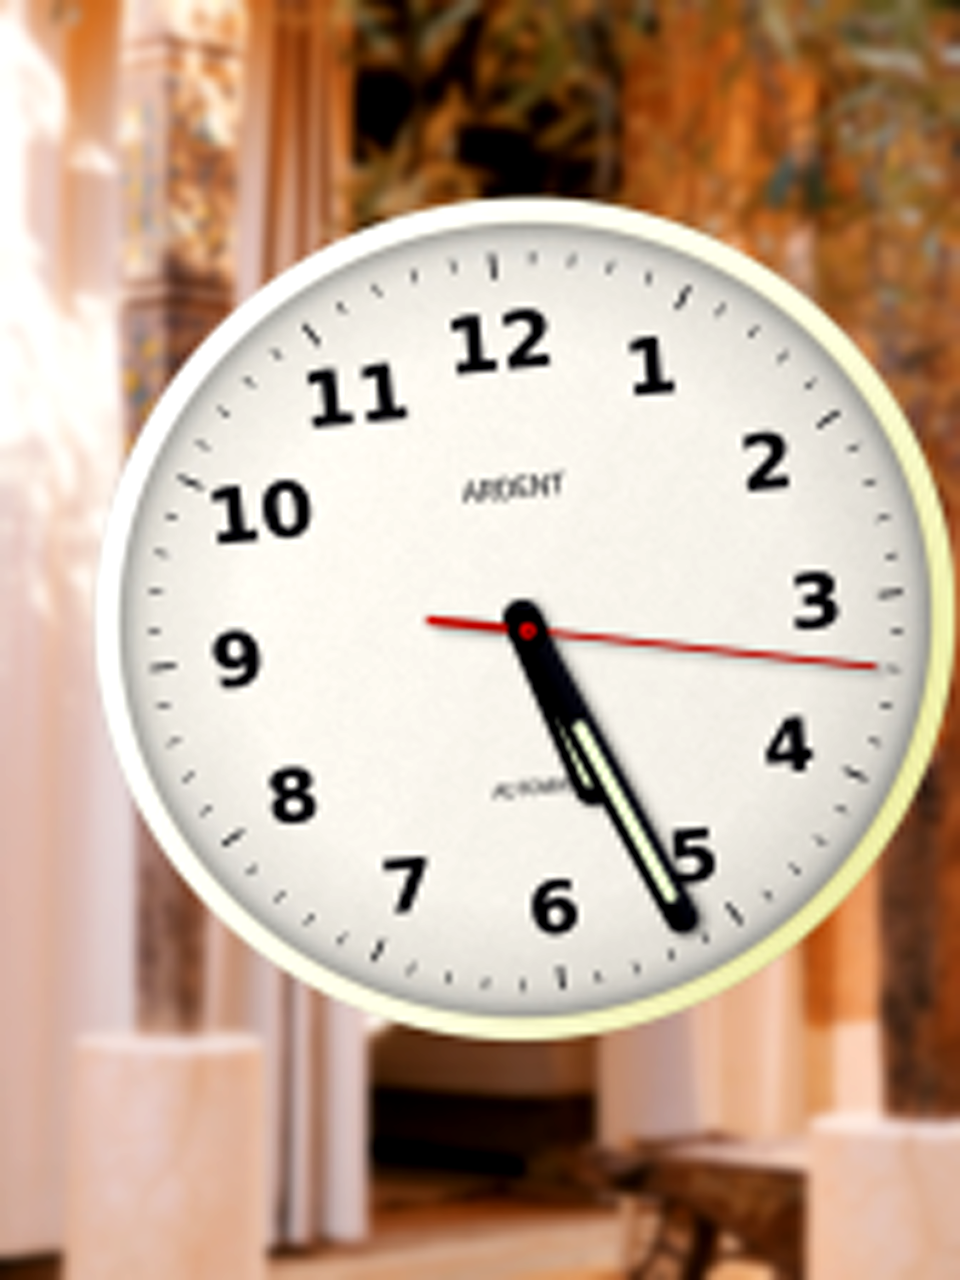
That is 5,26,17
